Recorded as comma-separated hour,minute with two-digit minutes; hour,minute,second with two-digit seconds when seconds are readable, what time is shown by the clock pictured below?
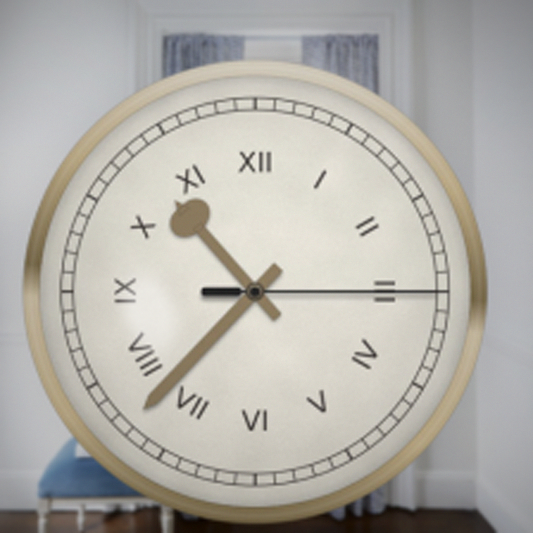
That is 10,37,15
